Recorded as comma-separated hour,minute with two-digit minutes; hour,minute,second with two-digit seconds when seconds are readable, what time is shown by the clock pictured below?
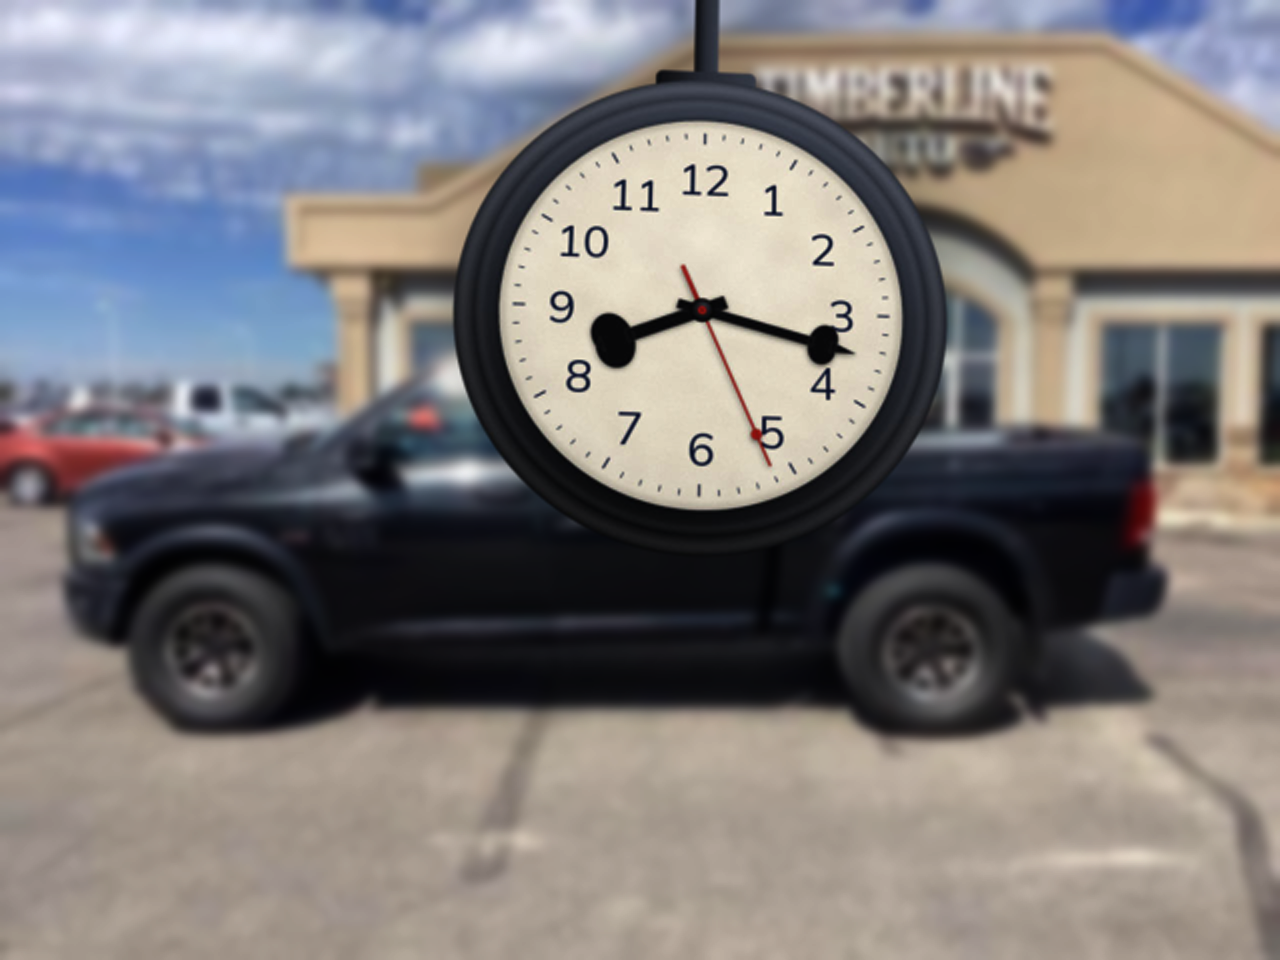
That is 8,17,26
